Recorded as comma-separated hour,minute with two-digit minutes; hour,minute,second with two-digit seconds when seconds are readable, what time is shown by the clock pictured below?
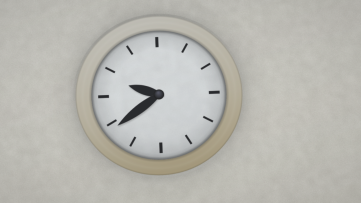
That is 9,39
